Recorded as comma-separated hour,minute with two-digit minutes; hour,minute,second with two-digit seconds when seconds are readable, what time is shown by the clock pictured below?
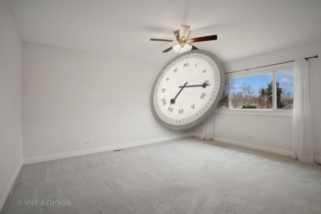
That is 7,16
